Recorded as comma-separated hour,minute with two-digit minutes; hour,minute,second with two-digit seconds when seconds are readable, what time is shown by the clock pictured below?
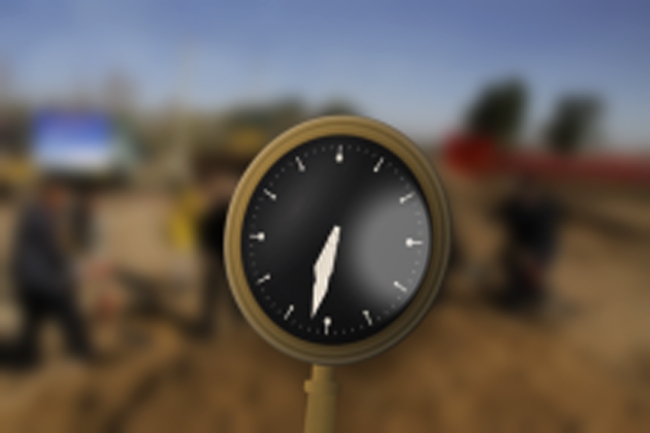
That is 6,32
